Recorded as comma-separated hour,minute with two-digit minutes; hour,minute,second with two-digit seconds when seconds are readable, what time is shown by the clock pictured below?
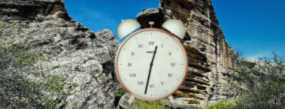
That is 12,32
